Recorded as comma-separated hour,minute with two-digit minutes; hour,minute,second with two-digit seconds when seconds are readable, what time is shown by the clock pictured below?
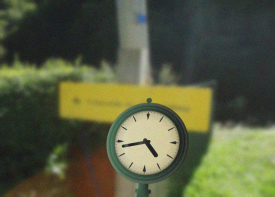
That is 4,43
